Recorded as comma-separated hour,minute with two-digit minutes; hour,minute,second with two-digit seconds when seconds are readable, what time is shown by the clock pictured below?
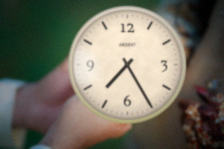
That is 7,25
